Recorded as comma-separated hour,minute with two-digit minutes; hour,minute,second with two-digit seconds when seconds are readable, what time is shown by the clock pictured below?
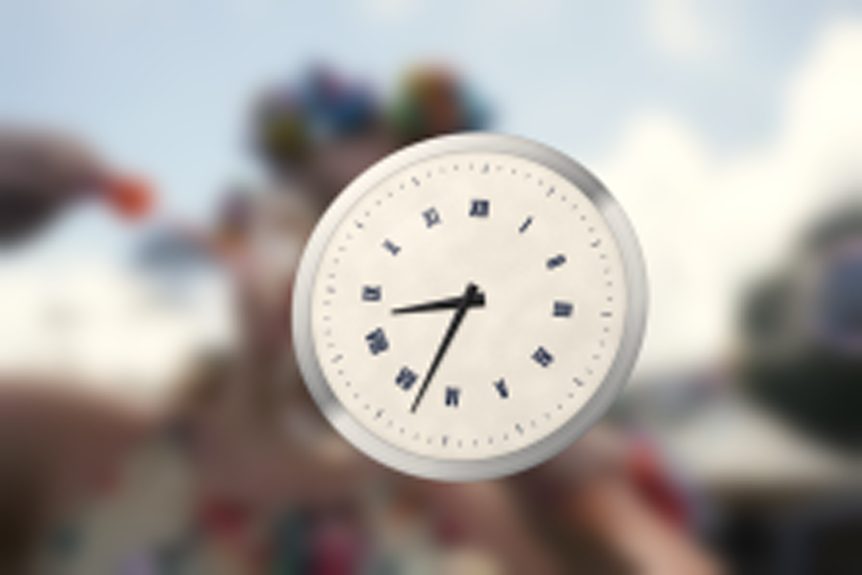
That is 8,33
